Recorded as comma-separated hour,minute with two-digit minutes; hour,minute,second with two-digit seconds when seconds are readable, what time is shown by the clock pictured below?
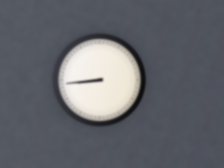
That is 8,44
